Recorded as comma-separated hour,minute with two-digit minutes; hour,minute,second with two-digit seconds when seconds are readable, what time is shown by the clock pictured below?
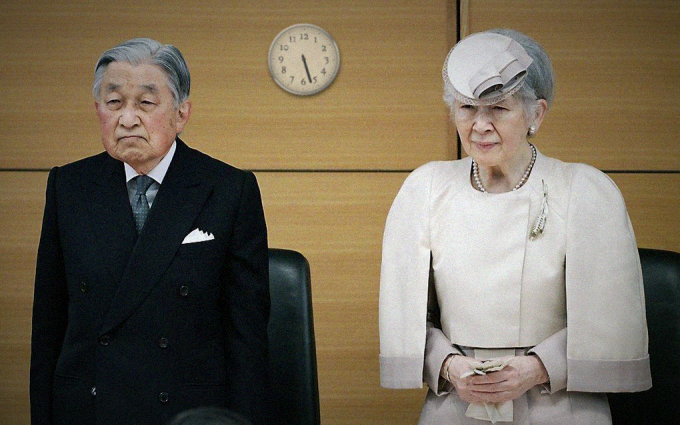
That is 5,27
